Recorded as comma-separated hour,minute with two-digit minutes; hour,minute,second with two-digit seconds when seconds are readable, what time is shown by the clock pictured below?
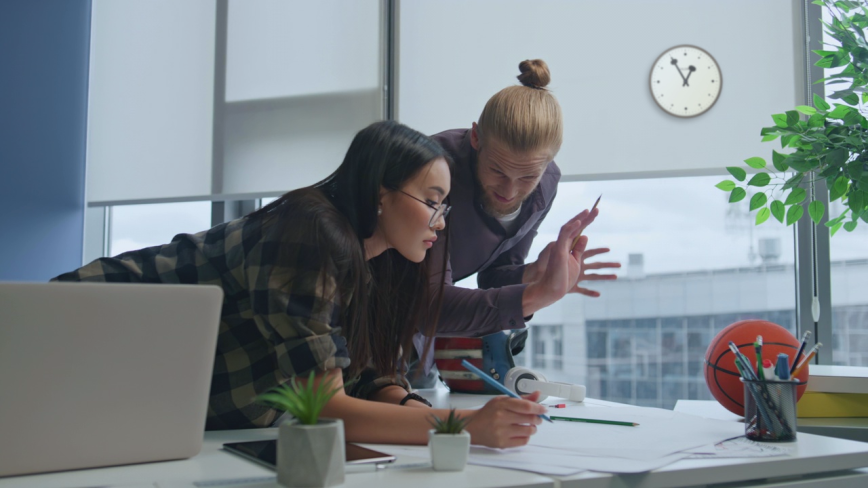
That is 12,55
